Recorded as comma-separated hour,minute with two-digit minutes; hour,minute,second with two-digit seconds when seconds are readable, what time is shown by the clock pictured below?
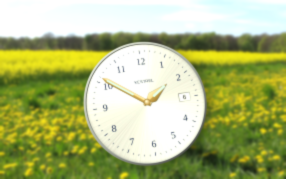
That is 1,51
